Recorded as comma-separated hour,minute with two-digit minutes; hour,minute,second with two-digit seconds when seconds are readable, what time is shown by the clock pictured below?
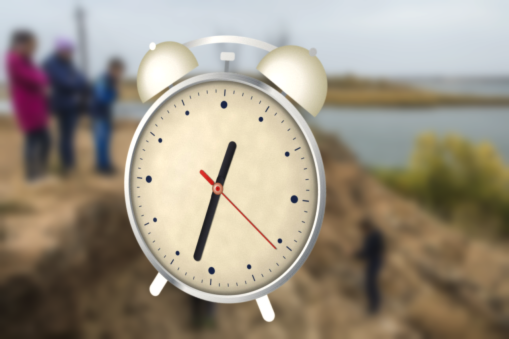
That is 12,32,21
